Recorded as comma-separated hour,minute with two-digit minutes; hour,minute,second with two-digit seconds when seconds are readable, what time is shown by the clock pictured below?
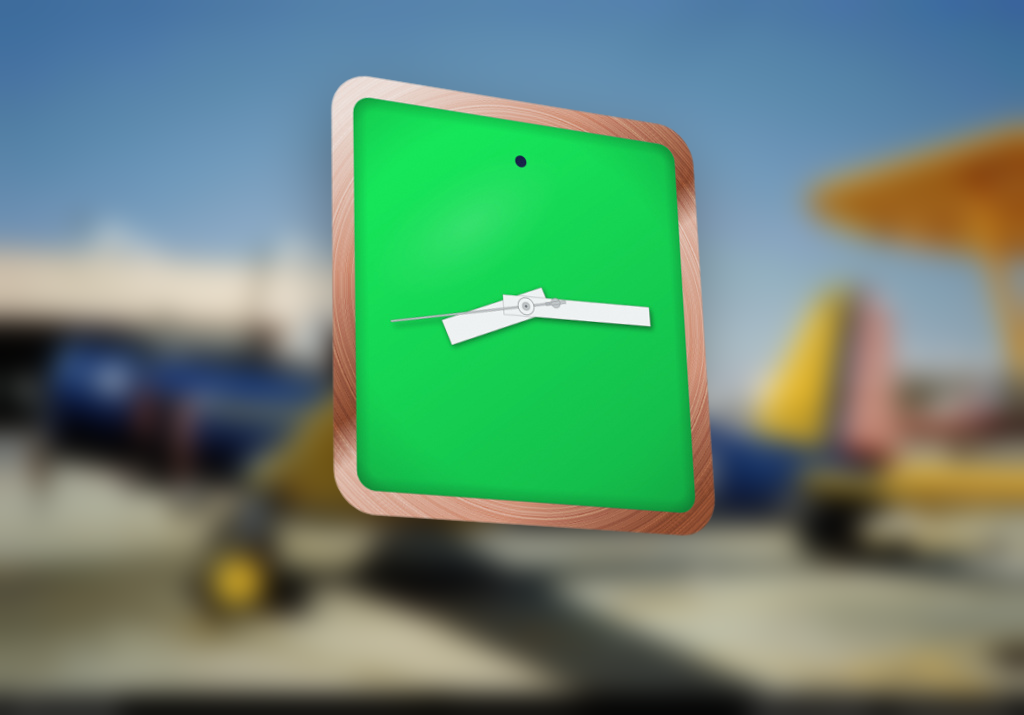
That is 8,14,43
